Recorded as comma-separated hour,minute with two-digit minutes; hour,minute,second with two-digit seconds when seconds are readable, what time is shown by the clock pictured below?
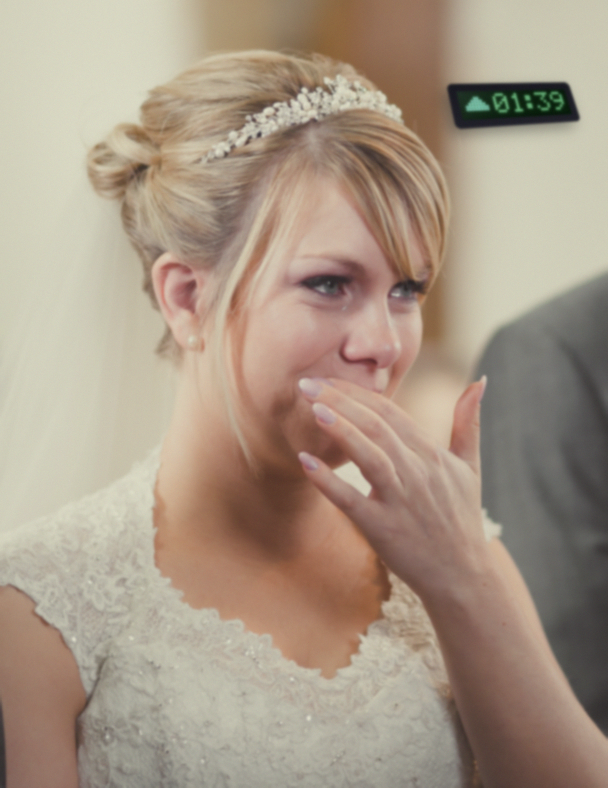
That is 1,39
